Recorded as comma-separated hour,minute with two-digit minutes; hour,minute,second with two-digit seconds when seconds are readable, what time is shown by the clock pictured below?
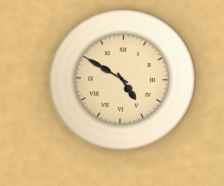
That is 4,50
